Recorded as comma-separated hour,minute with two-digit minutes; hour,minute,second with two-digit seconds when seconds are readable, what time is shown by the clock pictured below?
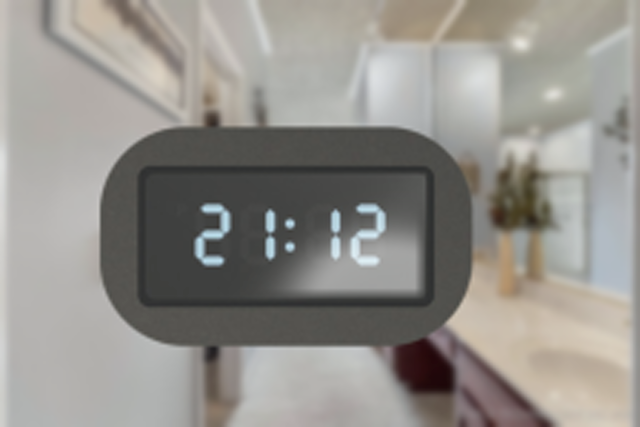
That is 21,12
